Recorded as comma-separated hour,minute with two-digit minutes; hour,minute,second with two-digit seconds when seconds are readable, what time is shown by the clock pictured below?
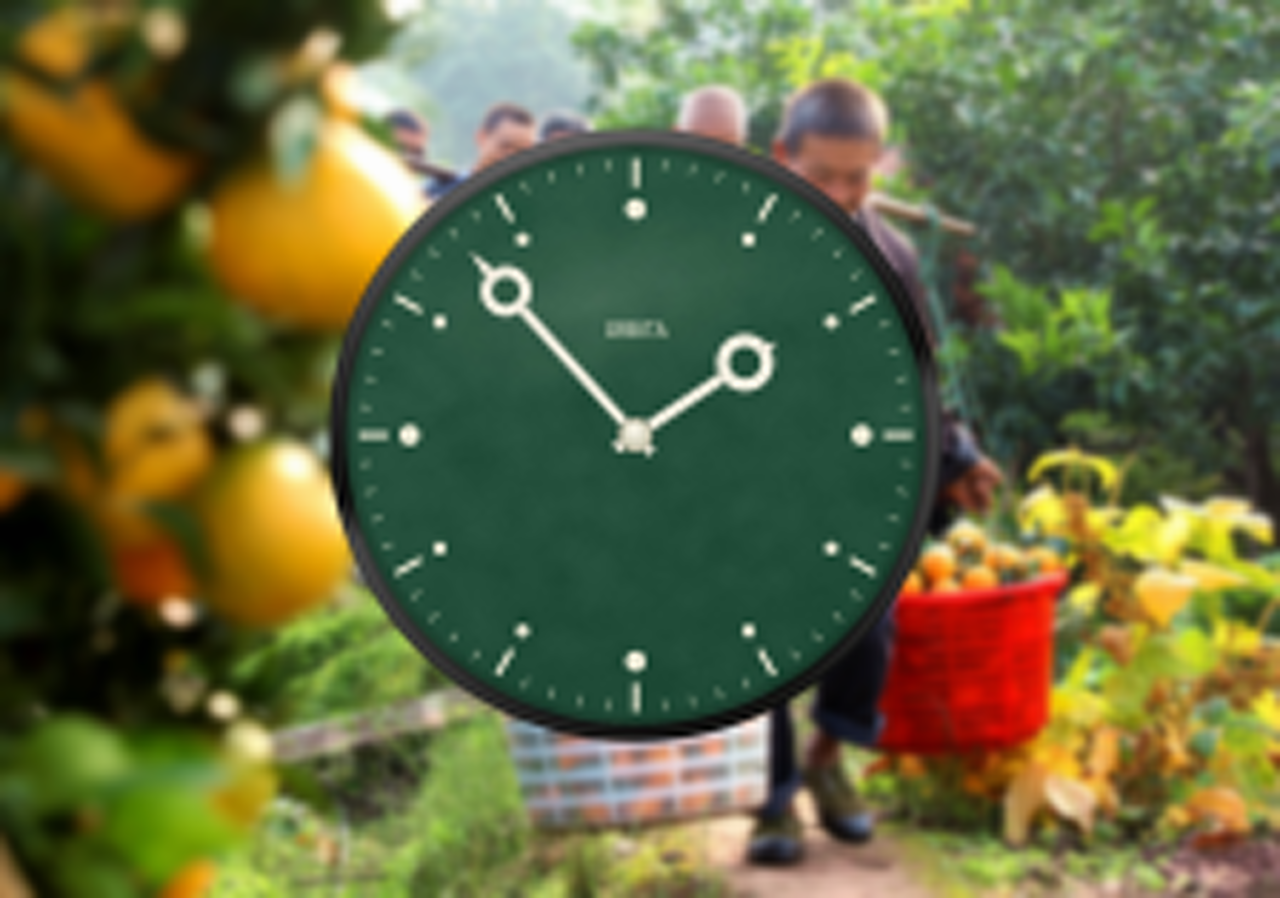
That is 1,53
